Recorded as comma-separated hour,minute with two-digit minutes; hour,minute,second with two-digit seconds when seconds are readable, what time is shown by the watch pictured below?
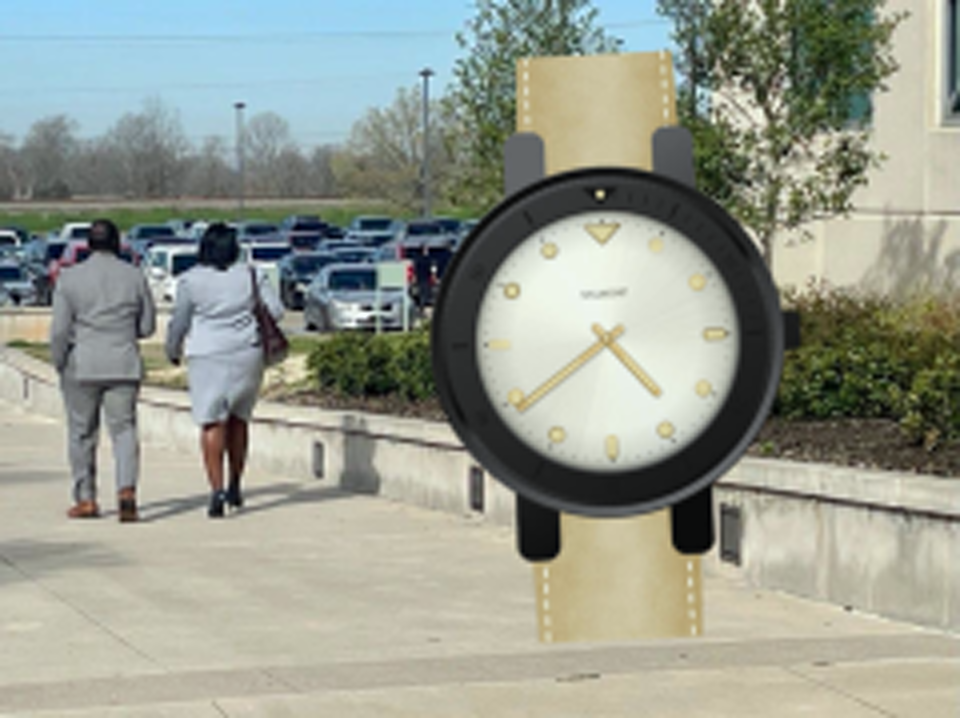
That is 4,39
